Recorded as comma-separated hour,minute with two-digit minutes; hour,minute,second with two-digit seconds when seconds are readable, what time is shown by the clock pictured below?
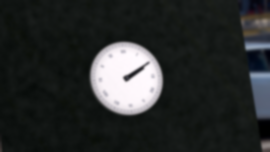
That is 2,10
